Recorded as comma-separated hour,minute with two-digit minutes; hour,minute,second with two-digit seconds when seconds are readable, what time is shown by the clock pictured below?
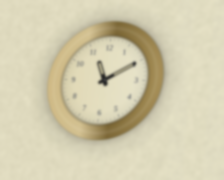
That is 11,10
